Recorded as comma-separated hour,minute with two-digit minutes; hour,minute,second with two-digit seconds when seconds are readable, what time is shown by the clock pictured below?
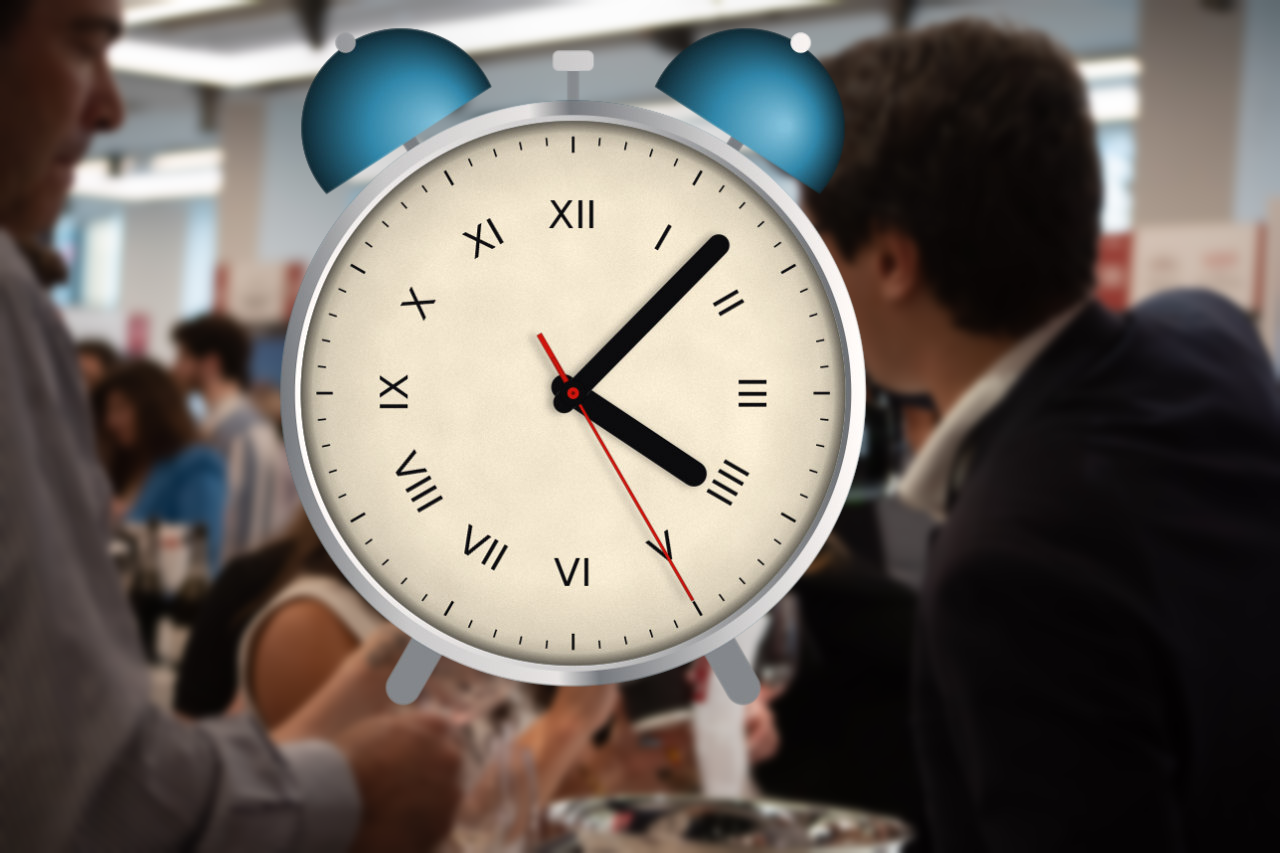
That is 4,07,25
